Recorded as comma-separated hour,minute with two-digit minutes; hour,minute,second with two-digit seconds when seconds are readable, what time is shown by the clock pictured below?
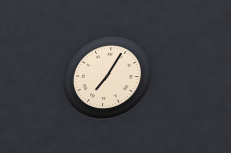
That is 7,04
